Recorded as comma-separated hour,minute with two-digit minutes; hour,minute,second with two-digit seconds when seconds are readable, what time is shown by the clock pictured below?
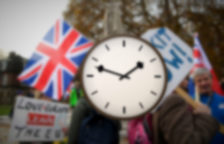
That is 1,48
